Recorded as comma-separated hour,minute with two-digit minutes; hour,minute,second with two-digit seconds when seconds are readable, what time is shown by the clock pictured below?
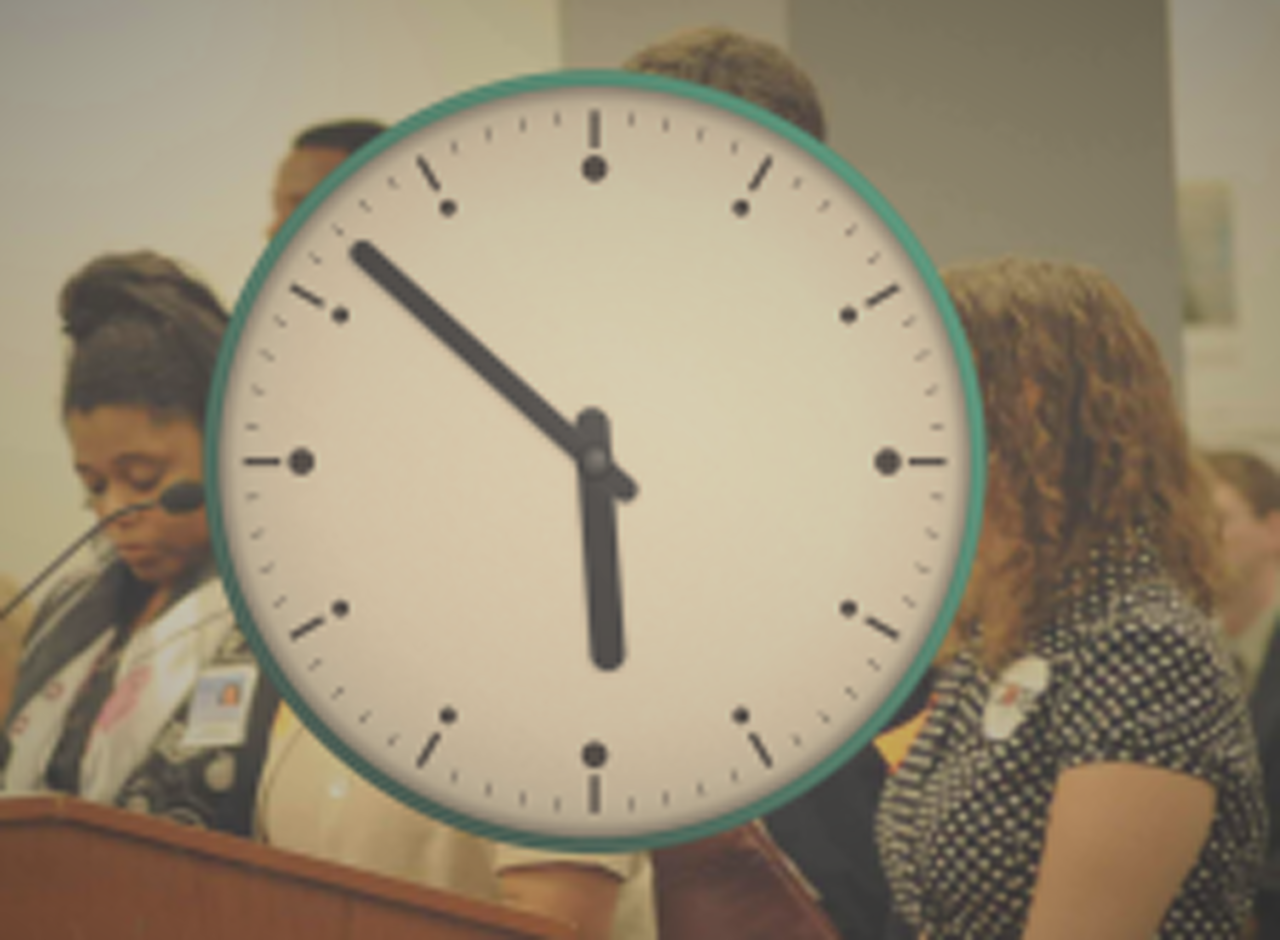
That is 5,52
